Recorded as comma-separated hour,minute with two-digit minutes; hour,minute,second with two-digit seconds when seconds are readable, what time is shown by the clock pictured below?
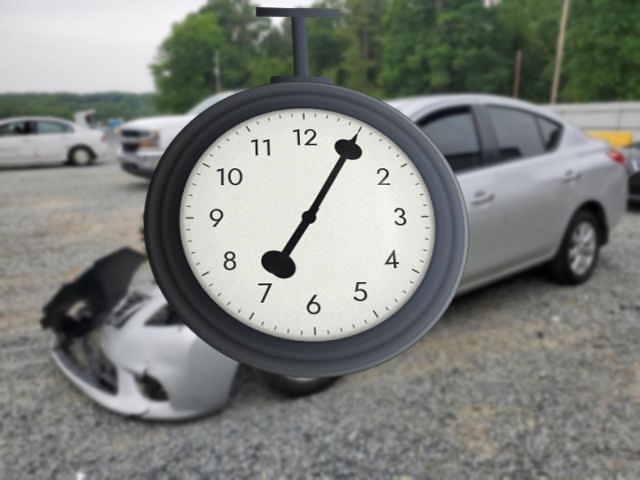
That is 7,05
